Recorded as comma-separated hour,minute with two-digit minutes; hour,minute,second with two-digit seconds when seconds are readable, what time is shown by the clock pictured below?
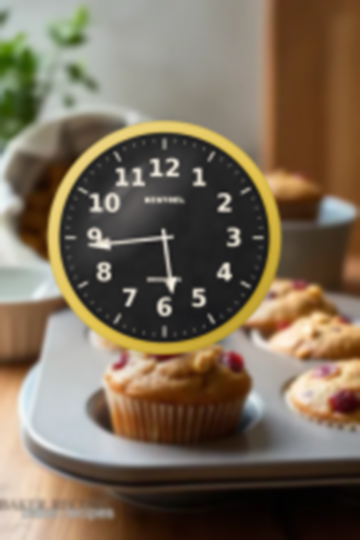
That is 5,44
